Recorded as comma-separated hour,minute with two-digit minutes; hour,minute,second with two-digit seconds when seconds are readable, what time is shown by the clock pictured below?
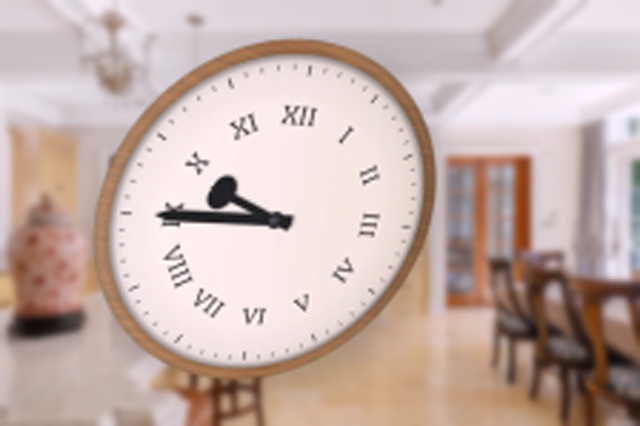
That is 9,45
